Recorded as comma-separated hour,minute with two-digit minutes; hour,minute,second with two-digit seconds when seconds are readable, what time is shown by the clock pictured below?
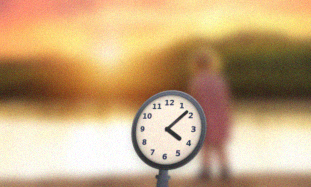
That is 4,08
